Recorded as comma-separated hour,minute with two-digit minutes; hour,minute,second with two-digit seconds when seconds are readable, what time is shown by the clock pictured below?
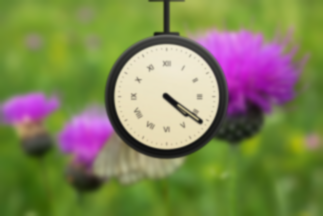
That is 4,21
